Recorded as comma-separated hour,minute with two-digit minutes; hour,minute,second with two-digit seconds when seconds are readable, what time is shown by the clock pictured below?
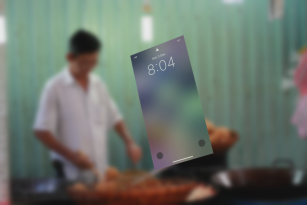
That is 8,04
